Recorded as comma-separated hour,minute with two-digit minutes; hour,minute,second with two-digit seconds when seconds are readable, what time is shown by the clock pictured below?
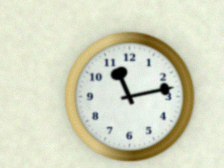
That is 11,13
